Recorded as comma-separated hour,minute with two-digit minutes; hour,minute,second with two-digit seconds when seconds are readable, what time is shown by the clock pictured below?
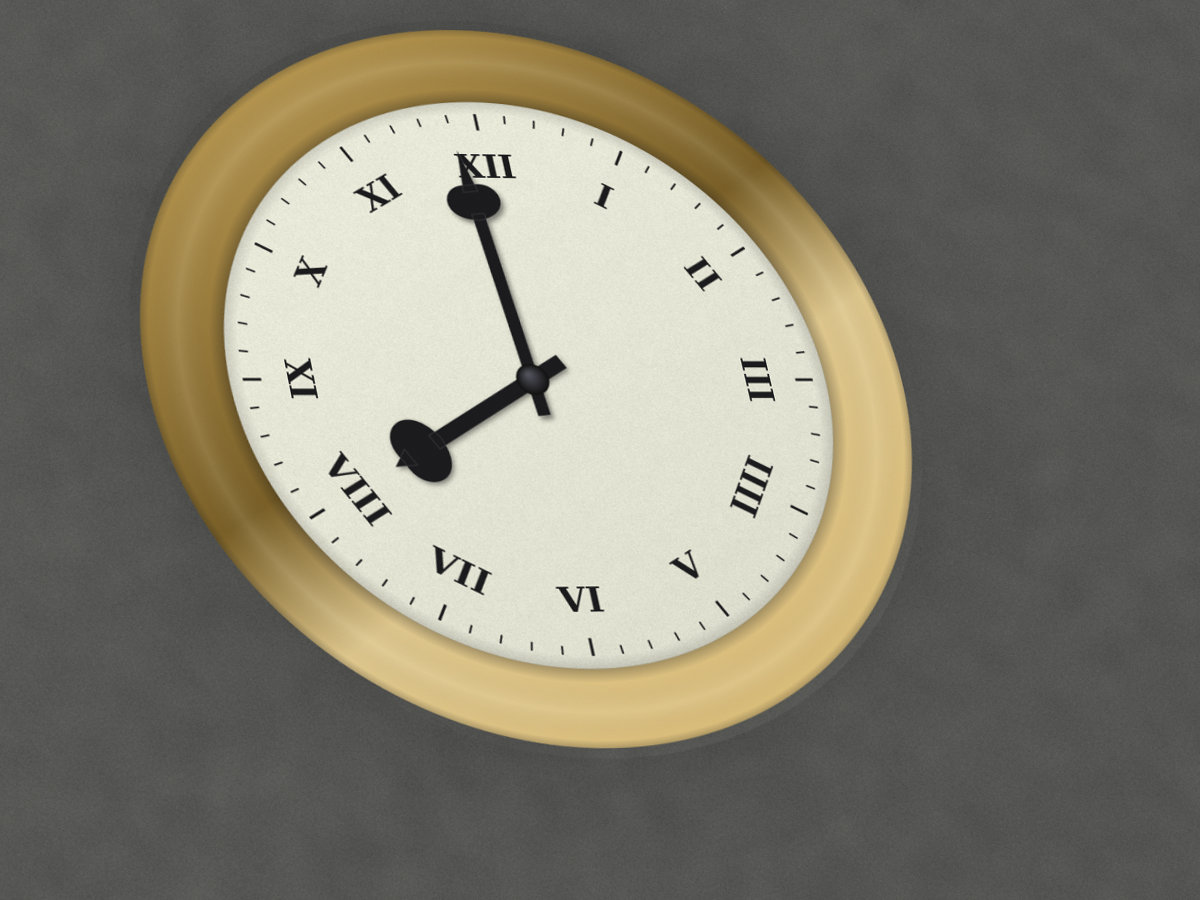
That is 7,59
